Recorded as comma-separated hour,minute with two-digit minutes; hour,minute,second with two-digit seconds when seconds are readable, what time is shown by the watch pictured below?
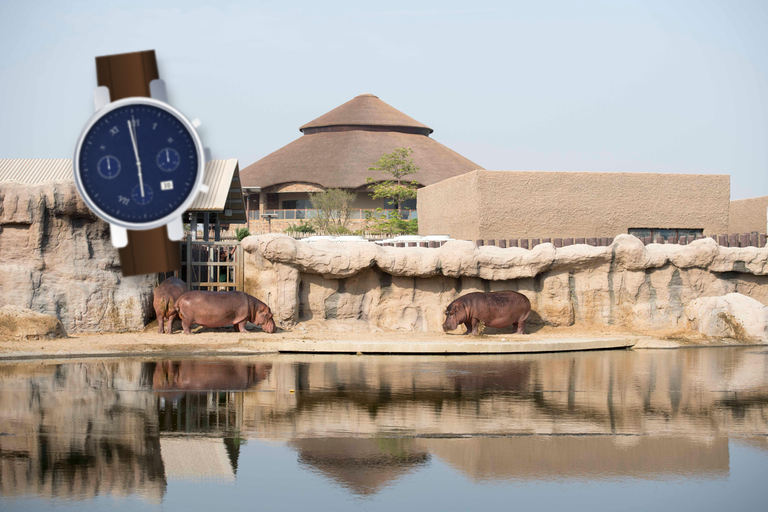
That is 5,59
